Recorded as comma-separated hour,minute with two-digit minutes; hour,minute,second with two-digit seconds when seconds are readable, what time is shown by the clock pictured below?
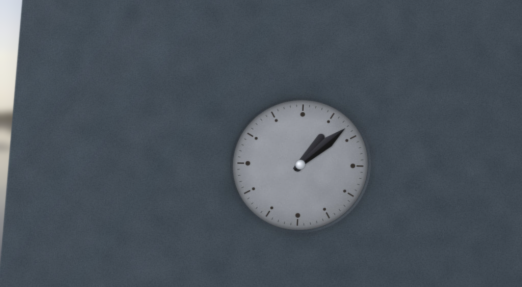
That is 1,08
